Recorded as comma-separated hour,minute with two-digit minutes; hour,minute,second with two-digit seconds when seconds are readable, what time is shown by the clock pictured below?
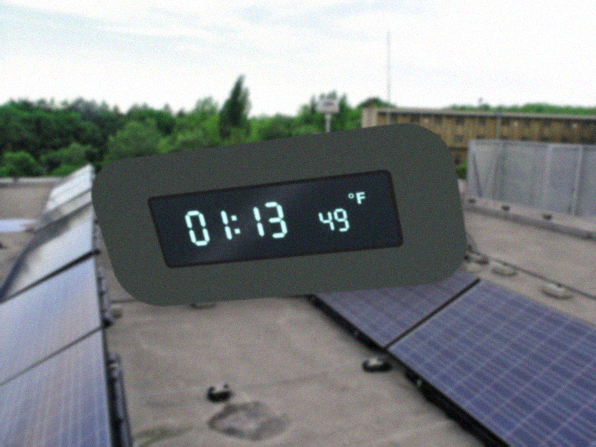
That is 1,13
